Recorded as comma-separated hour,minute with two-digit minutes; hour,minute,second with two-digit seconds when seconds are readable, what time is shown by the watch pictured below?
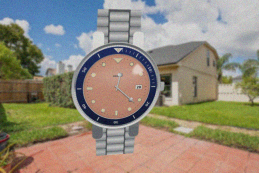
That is 12,22
